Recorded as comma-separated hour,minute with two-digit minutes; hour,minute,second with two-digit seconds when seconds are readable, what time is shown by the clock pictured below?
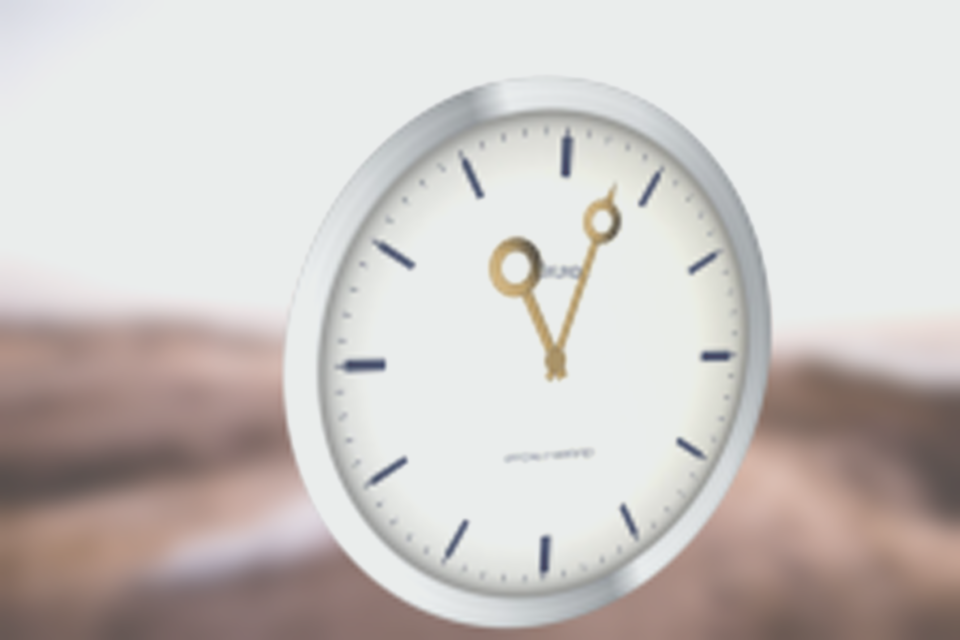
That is 11,03
